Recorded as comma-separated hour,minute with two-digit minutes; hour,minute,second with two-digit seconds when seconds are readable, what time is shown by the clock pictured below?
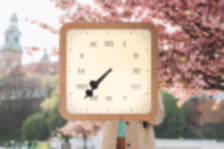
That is 7,37
